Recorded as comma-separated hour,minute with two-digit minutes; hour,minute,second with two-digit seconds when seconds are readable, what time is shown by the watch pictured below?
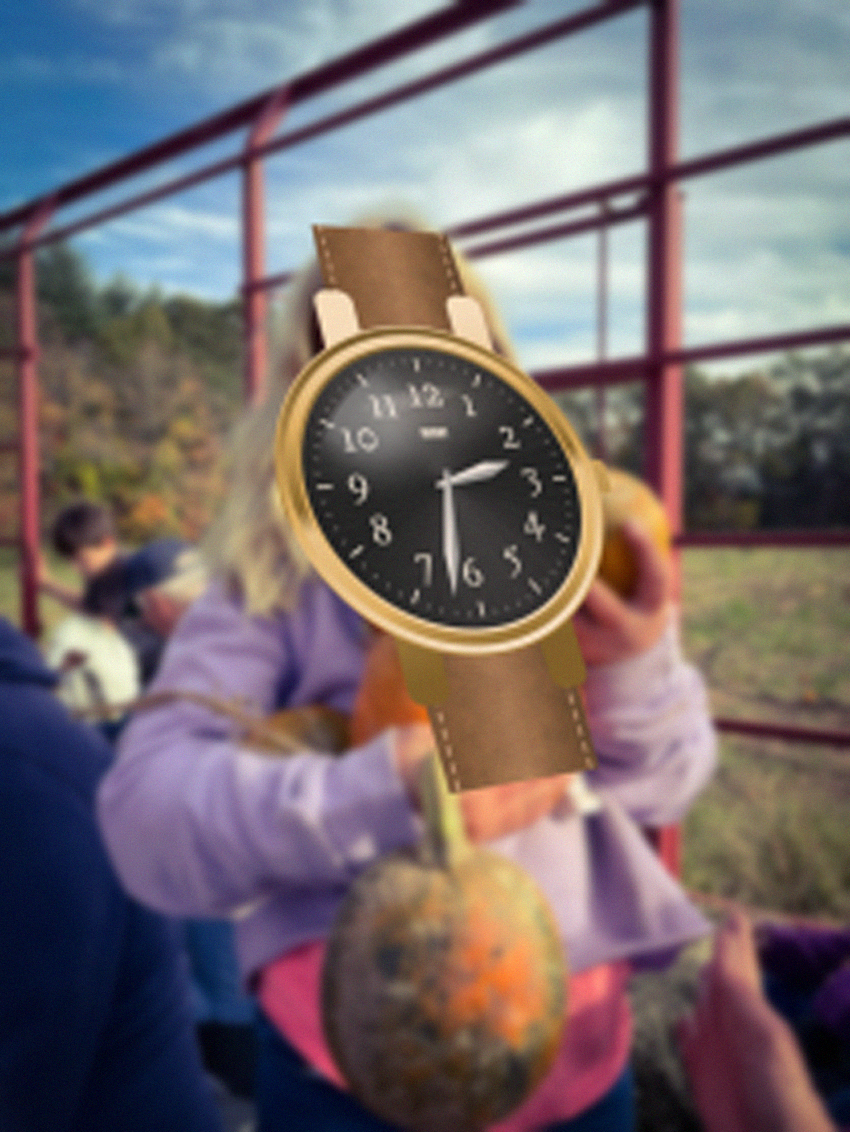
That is 2,32
